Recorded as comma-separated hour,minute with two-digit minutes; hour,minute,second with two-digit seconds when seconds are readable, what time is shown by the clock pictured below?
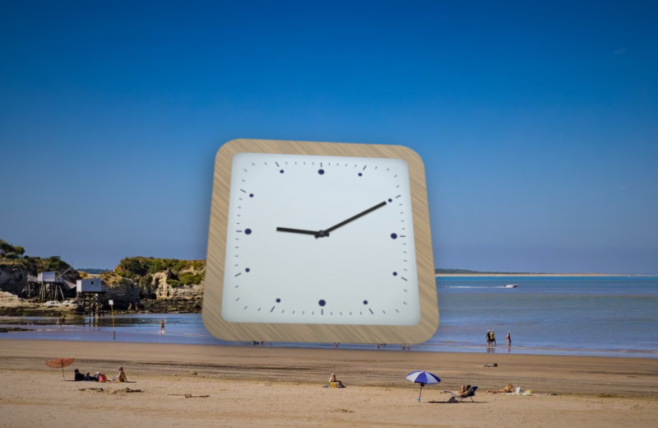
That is 9,10
